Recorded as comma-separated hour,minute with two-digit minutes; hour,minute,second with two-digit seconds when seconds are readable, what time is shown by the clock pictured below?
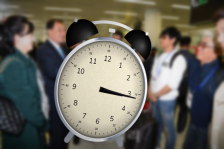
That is 3,16
